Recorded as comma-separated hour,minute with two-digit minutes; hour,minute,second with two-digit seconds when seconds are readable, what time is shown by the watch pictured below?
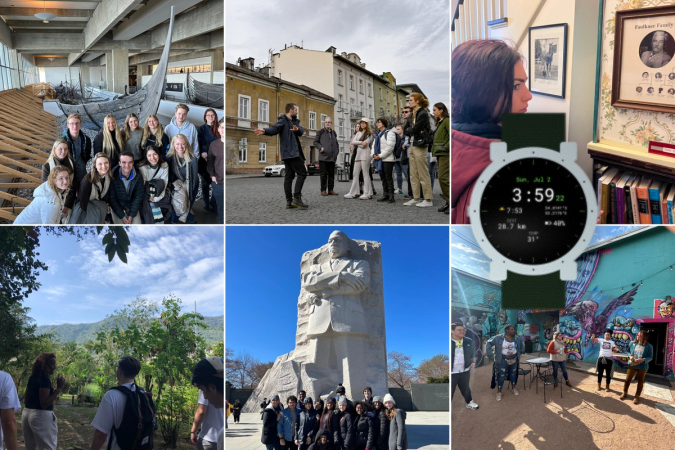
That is 3,59
